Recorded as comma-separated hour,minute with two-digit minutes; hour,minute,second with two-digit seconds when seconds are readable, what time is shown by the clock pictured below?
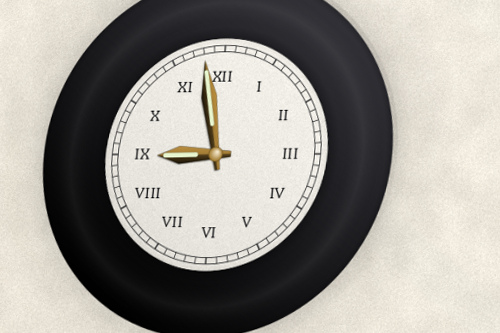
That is 8,58
